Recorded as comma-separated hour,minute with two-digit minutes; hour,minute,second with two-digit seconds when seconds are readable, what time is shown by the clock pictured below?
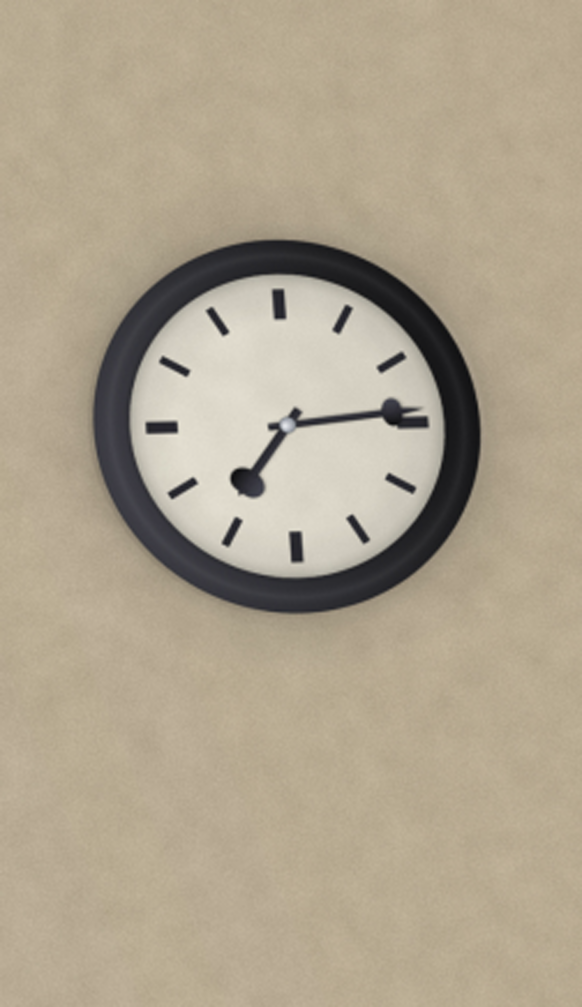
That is 7,14
